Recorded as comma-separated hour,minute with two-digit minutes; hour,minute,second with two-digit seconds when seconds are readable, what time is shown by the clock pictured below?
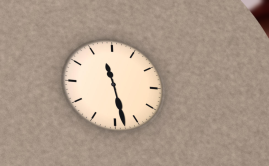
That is 11,28
